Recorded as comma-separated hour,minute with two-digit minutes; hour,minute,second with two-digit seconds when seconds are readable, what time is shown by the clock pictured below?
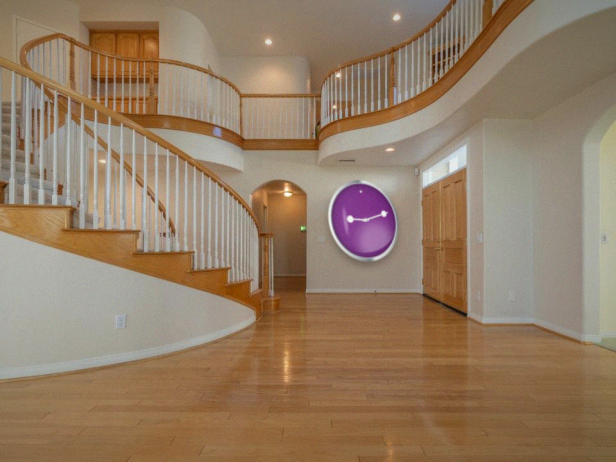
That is 9,13
